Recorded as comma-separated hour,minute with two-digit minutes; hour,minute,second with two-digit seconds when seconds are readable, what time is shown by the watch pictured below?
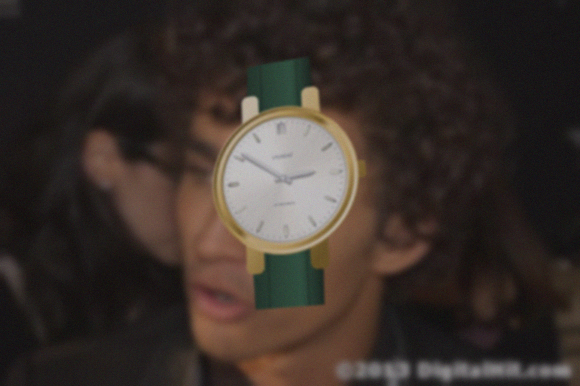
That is 2,51
